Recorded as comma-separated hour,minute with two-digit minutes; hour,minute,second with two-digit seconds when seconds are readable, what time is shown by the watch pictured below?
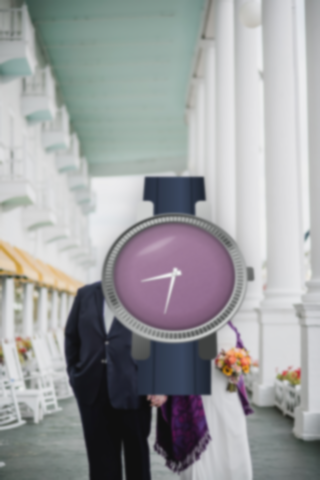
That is 8,32
